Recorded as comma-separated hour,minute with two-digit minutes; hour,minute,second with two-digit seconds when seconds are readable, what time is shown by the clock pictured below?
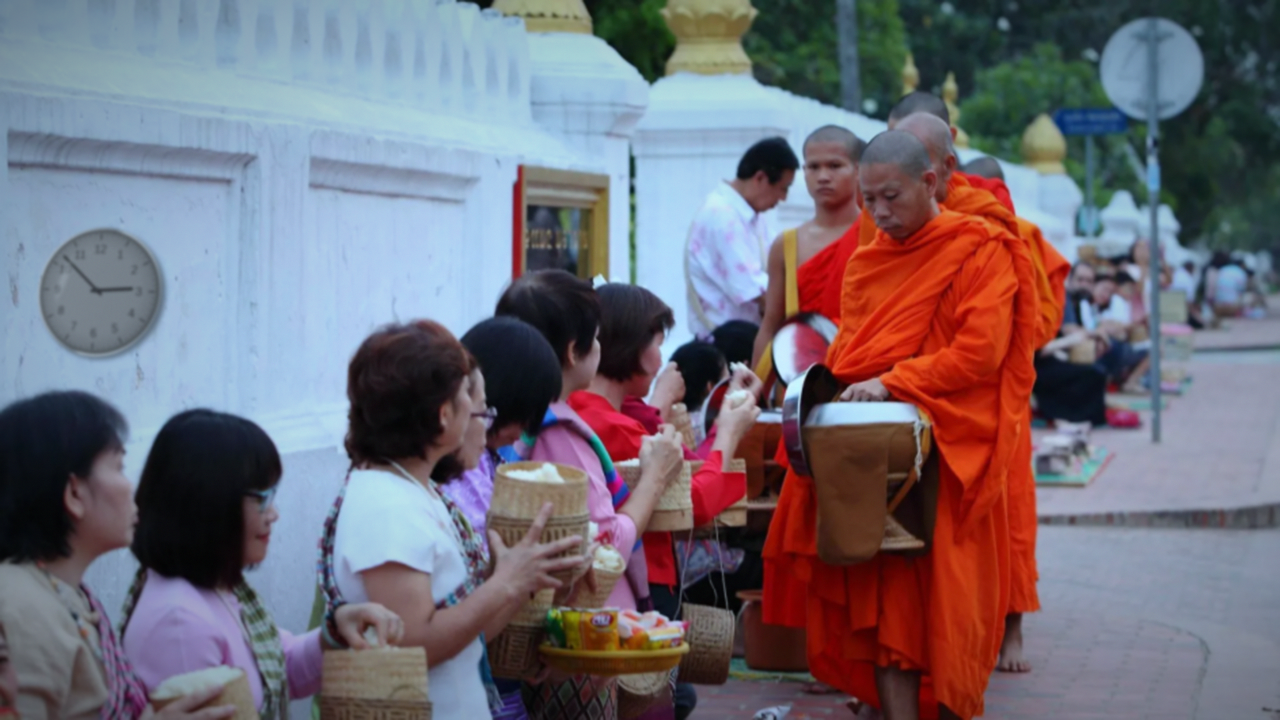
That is 2,52
